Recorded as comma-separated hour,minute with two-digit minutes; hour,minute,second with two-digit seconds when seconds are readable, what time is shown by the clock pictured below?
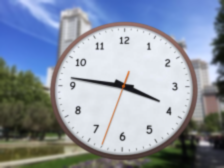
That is 3,46,33
